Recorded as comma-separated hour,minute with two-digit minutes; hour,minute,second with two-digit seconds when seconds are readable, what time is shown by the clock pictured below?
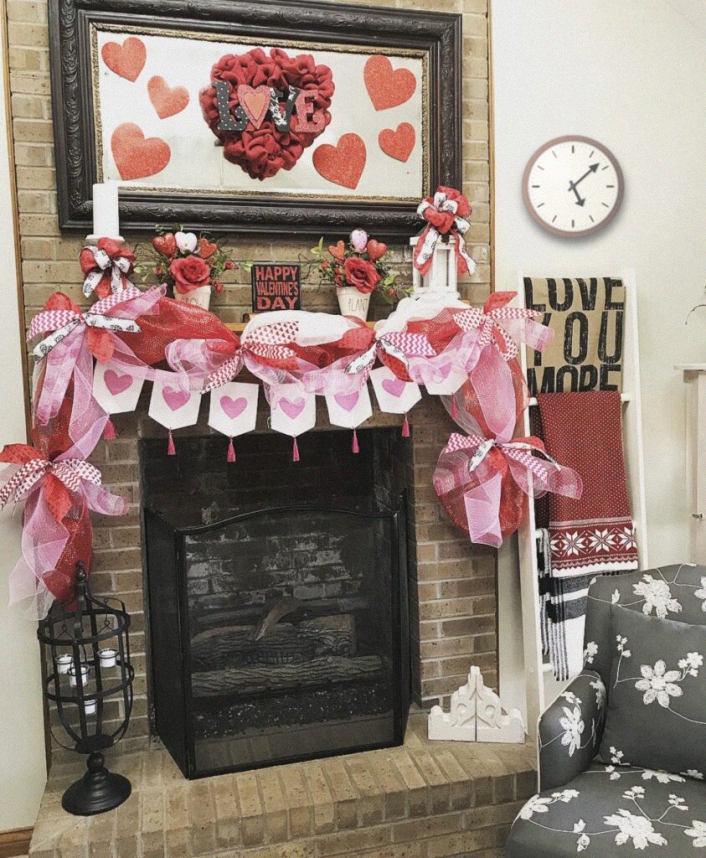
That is 5,08
